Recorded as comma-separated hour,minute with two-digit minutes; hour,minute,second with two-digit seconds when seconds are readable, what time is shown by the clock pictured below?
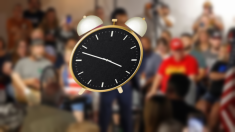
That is 3,48
